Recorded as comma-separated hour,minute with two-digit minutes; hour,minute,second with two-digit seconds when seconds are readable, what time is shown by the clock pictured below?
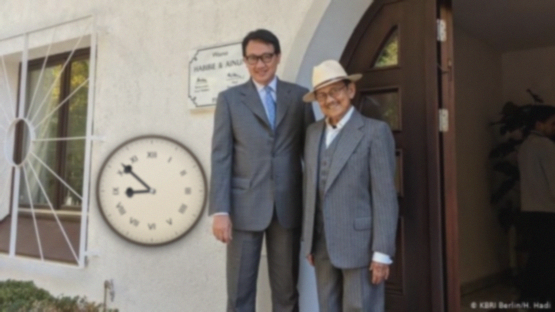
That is 8,52
